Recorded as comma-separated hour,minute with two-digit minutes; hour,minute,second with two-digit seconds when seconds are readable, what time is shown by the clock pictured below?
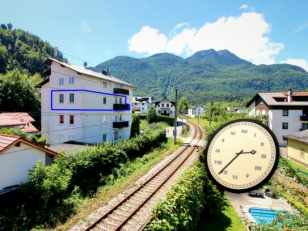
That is 2,36
